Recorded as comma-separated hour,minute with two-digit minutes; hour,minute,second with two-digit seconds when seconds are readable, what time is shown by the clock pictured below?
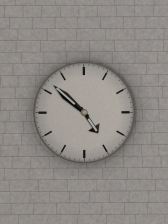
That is 4,52
